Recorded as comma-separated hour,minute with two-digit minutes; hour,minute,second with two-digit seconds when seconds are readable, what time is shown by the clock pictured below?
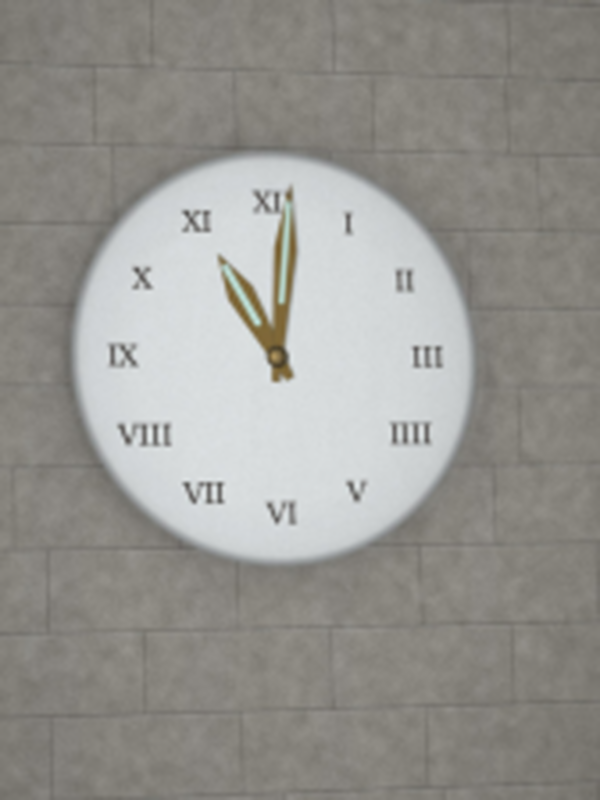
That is 11,01
